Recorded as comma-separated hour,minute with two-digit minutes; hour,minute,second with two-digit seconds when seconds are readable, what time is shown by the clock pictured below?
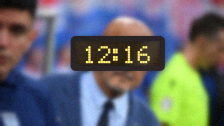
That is 12,16
